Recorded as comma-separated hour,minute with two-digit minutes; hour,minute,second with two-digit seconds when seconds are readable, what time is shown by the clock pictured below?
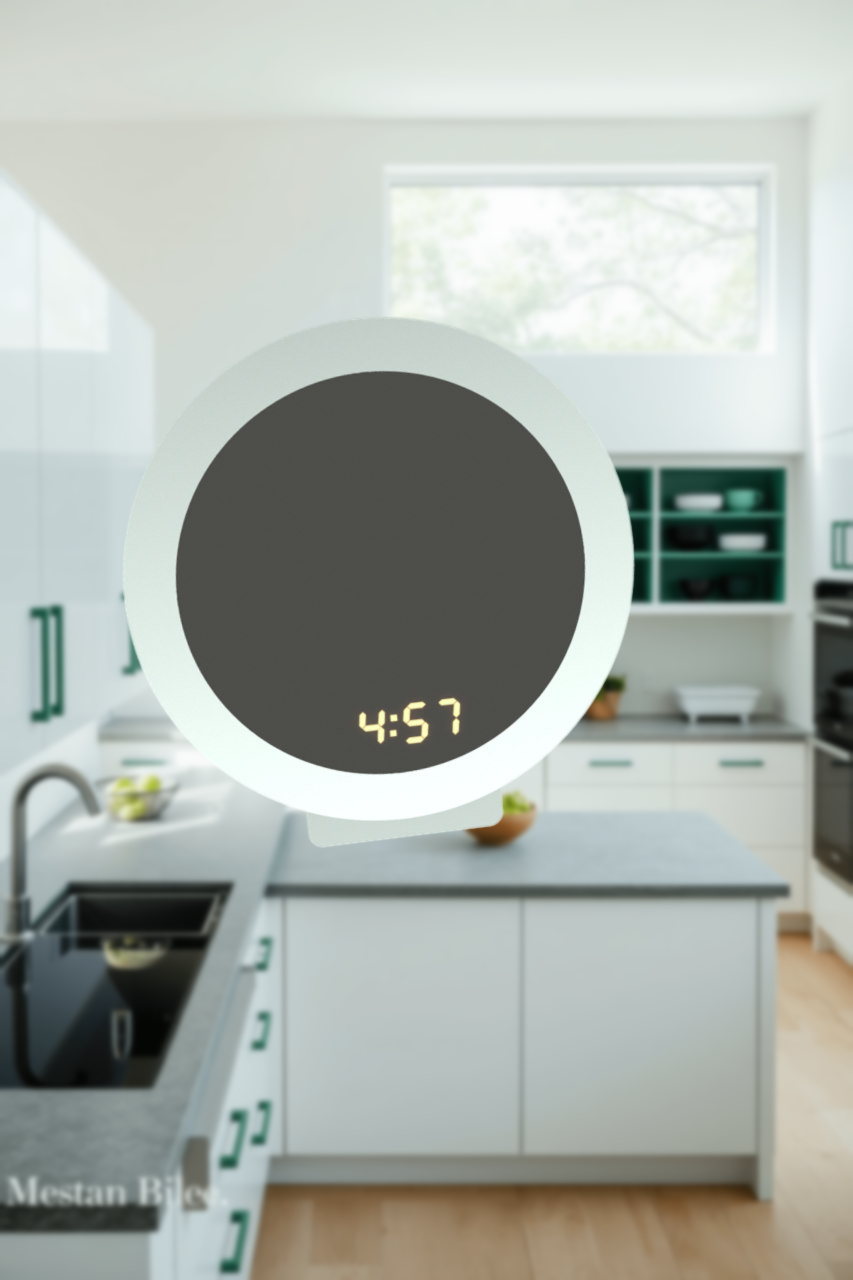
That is 4,57
